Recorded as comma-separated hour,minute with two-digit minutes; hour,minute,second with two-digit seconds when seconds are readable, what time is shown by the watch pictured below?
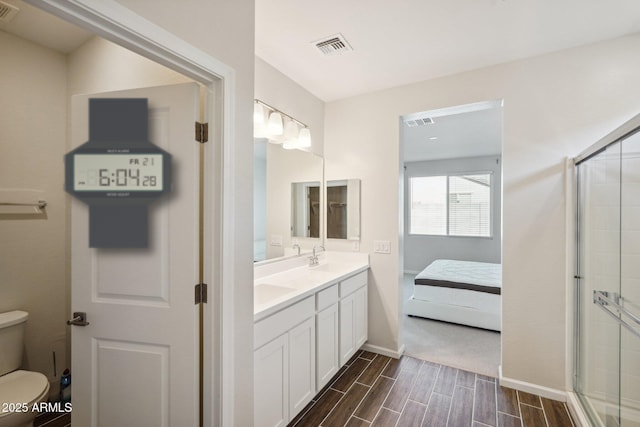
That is 6,04,28
